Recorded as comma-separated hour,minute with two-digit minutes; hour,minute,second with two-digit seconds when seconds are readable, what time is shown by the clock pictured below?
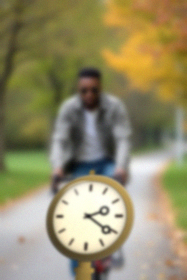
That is 2,21
